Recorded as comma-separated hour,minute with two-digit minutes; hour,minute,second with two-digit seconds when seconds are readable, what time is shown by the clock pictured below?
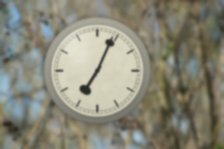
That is 7,04
